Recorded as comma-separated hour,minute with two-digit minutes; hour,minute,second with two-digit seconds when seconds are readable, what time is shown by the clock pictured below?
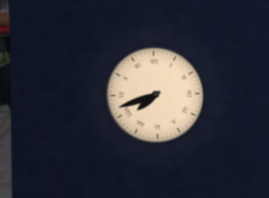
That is 7,42
